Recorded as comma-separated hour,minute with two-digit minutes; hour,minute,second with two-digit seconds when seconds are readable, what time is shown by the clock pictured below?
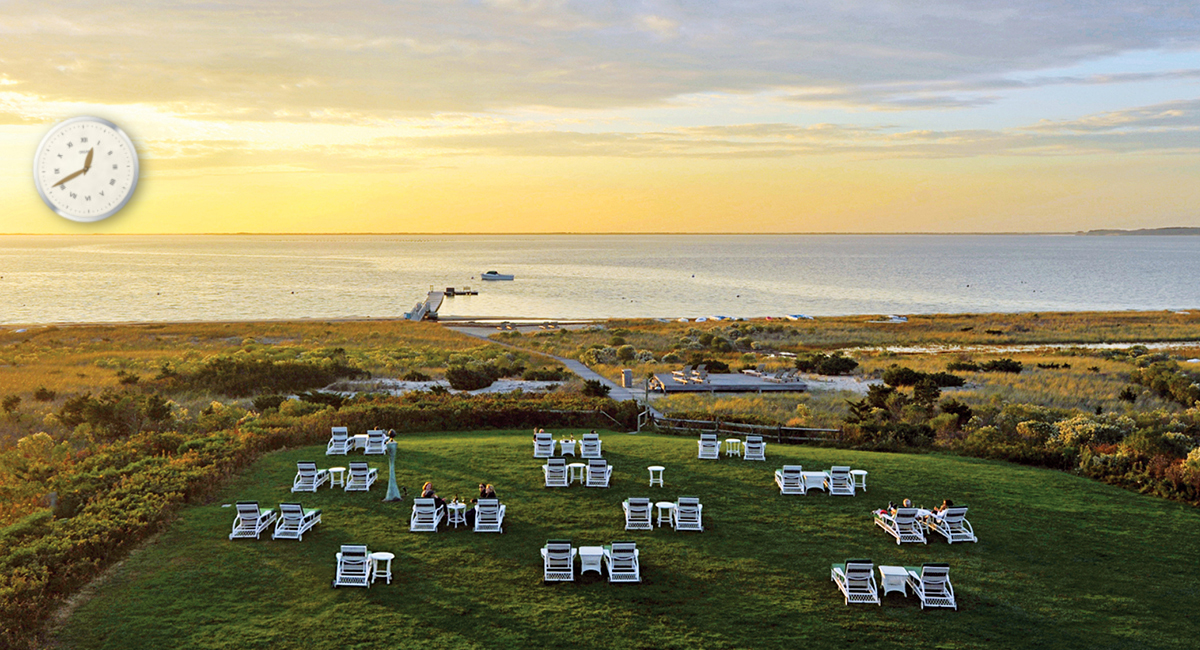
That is 12,41
